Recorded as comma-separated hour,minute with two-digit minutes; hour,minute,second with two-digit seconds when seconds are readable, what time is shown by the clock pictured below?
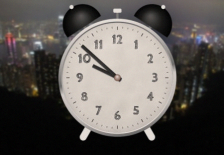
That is 9,52
